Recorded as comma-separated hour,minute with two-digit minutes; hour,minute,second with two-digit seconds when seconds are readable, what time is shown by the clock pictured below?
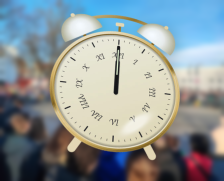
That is 12,00
